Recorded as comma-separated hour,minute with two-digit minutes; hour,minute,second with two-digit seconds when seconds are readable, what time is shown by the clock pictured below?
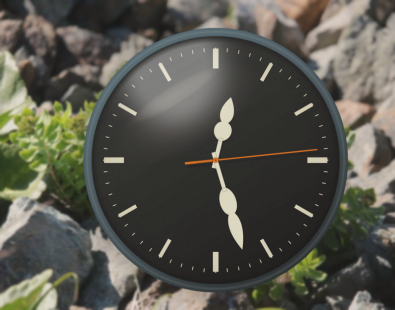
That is 12,27,14
